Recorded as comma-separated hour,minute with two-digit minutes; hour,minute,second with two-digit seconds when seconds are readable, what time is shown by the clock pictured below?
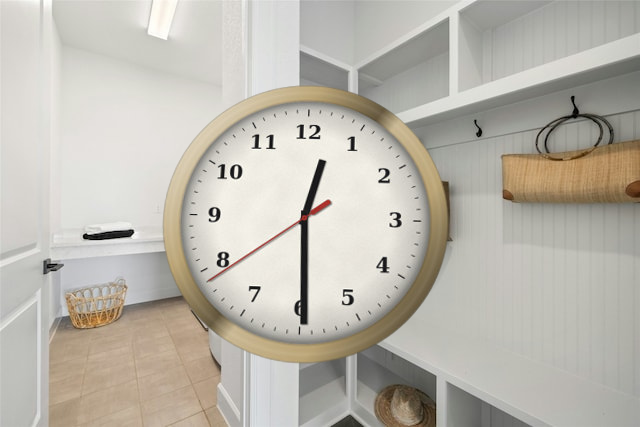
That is 12,29,39
